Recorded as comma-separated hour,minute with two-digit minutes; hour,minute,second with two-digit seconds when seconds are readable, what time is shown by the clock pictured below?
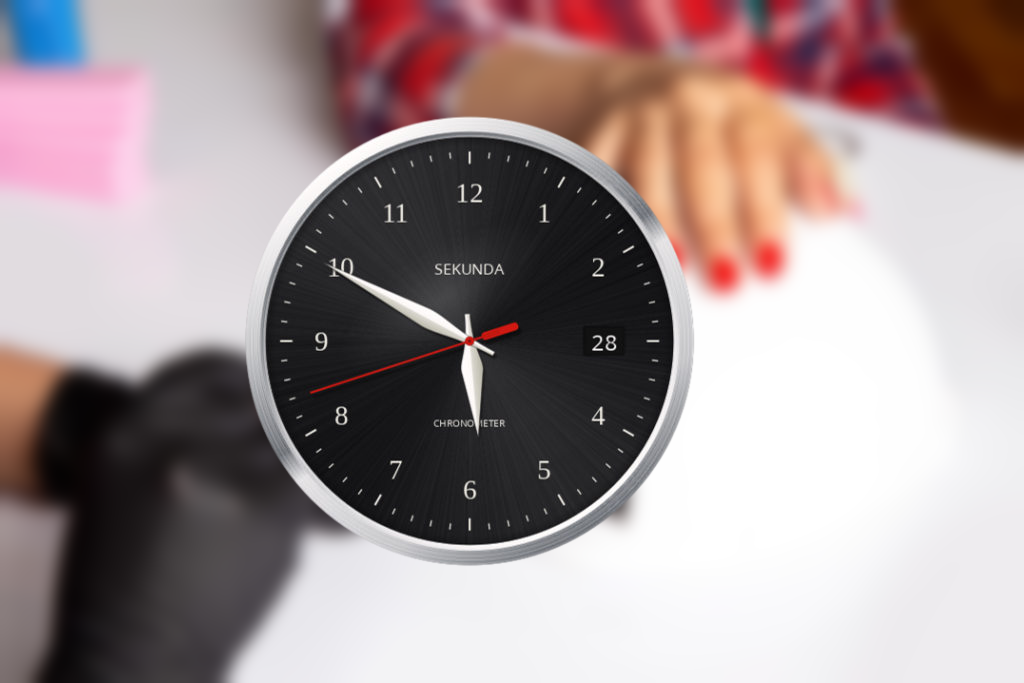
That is 5,49,42
